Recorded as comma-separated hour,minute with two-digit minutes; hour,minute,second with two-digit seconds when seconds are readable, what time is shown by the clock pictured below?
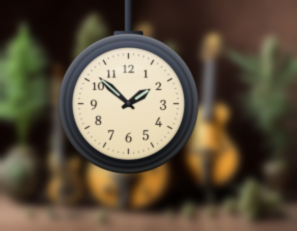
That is 1,52
